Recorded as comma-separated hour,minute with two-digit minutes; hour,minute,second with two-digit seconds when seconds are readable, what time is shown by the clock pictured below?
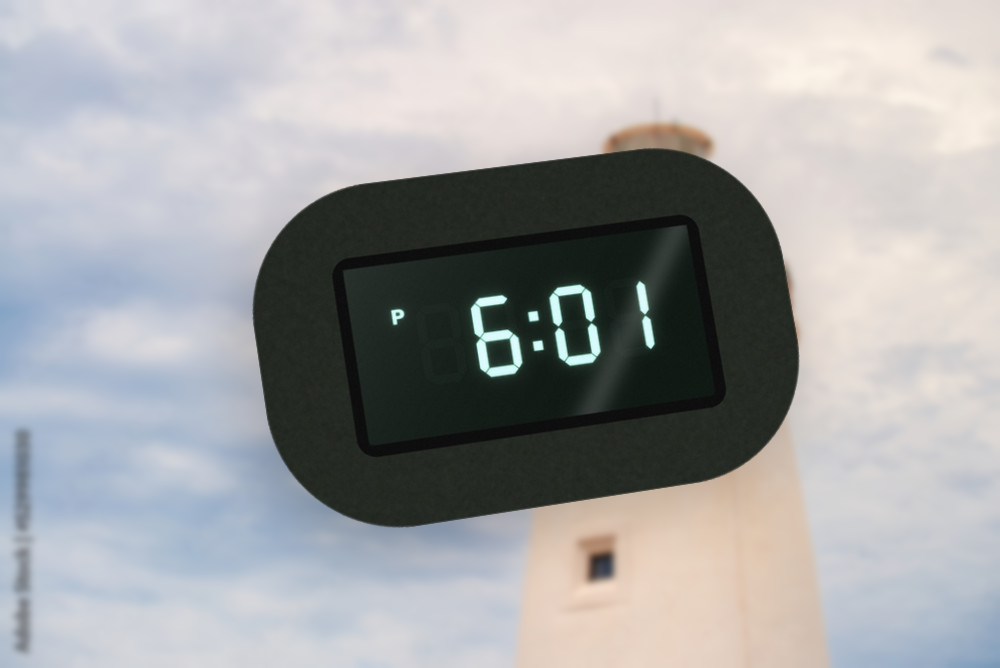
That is 6,01
